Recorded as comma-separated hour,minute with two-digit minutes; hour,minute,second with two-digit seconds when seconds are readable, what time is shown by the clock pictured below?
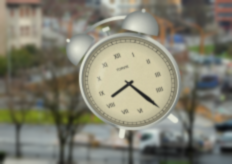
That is 8,25
